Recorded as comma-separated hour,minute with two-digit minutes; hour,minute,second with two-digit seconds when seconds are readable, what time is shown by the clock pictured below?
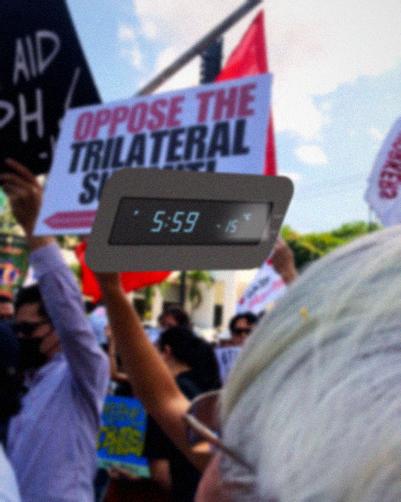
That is 5,59
